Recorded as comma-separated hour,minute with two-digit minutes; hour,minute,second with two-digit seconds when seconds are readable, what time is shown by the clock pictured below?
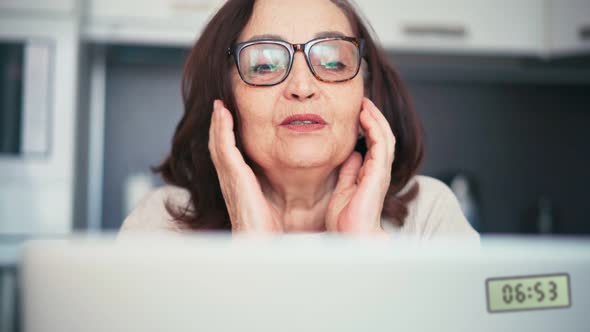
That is 6,53
